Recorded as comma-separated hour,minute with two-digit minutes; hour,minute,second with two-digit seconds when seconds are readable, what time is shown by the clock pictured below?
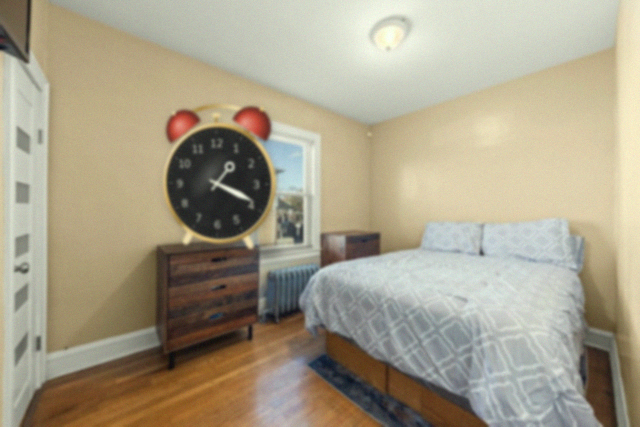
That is 1,19
